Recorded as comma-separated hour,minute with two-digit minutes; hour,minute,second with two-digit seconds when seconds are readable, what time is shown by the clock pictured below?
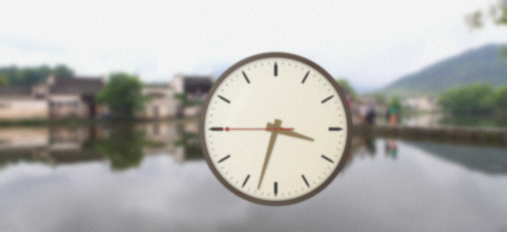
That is 3,32,45
